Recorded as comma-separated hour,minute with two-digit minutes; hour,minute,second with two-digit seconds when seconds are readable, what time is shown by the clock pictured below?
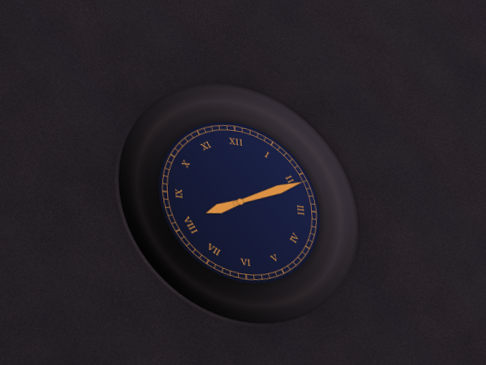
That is 8,11
